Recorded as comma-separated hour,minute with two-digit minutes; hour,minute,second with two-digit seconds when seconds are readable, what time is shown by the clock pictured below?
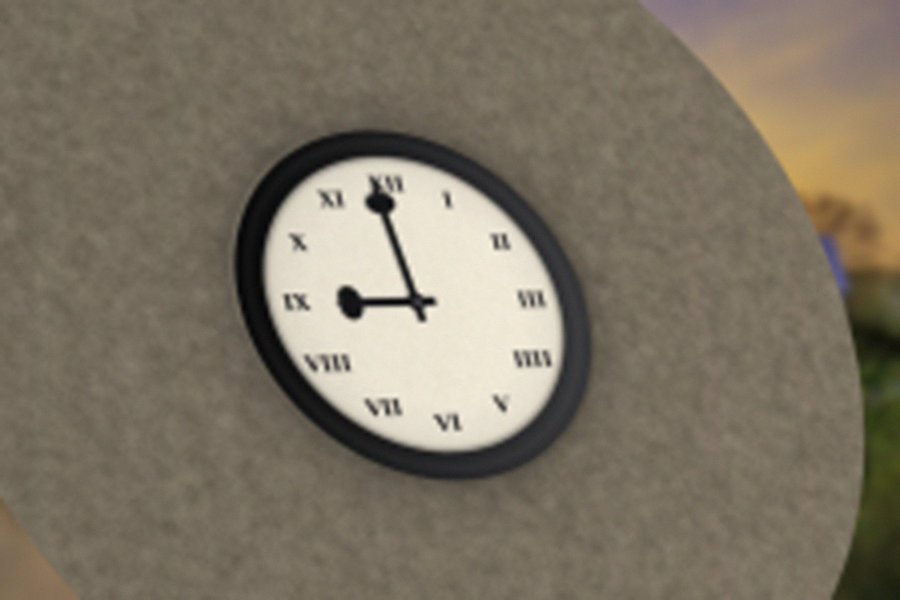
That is 8,59
